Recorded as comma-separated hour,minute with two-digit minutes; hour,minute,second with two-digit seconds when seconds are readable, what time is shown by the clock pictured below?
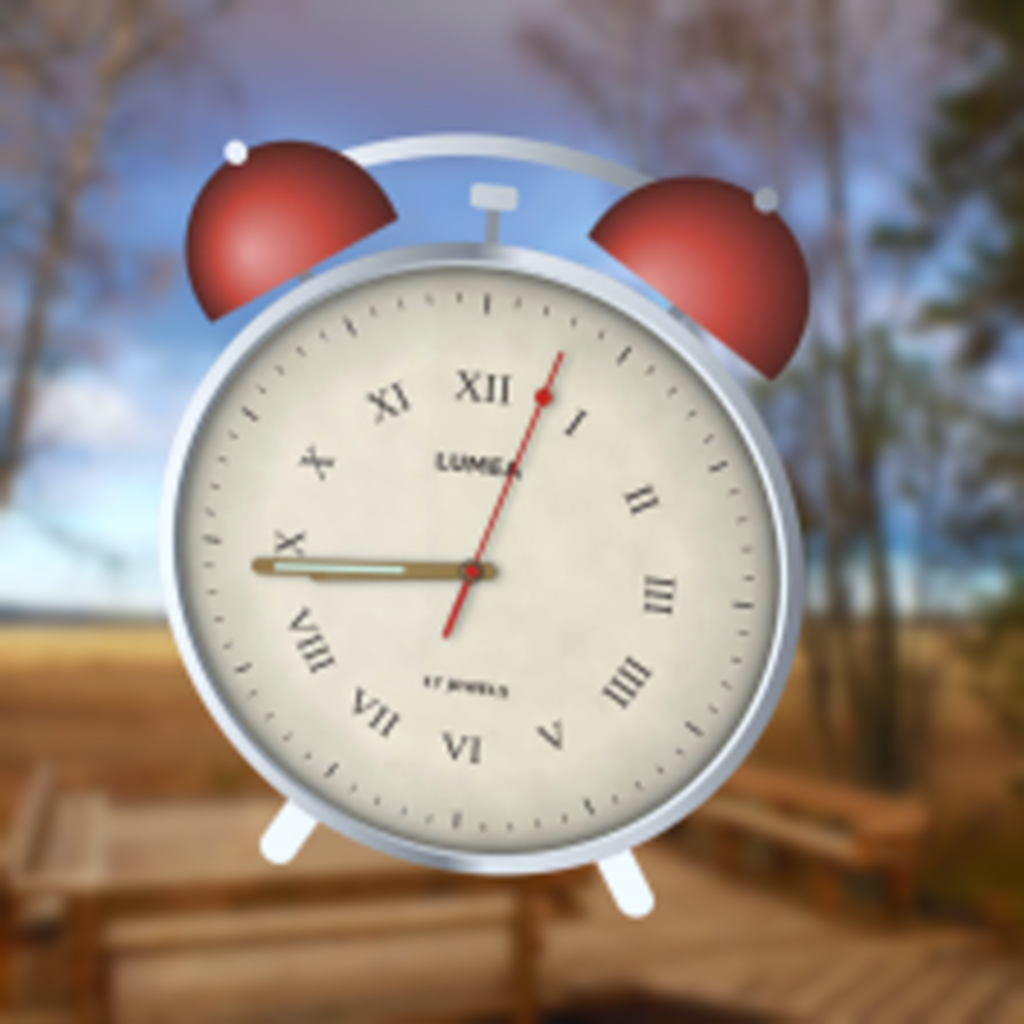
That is 8,44,03
